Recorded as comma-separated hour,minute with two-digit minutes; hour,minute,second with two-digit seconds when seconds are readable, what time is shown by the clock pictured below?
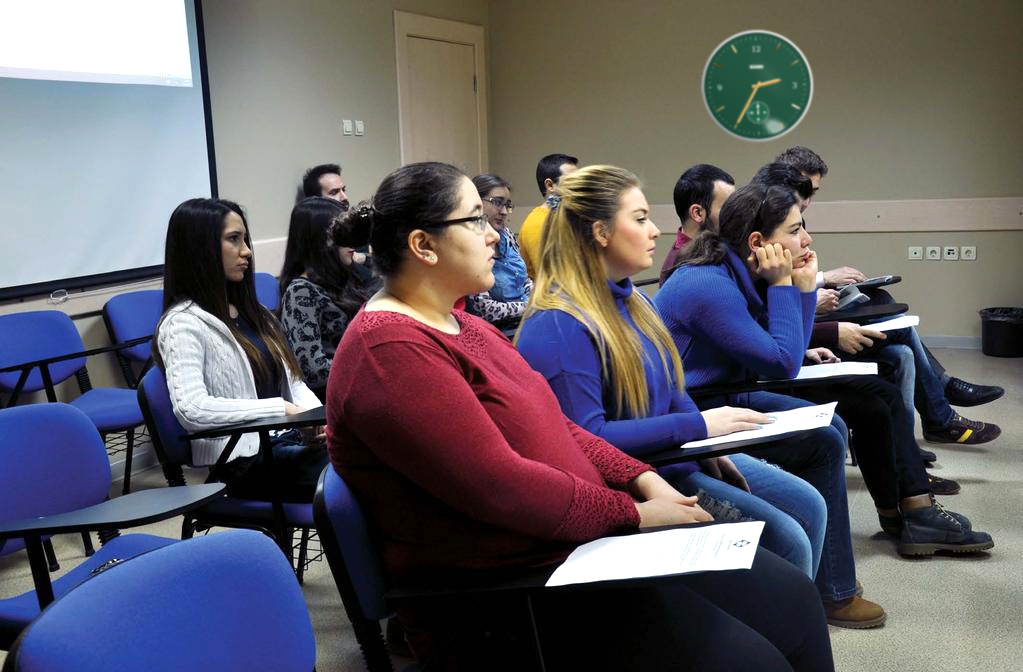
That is 2,35
